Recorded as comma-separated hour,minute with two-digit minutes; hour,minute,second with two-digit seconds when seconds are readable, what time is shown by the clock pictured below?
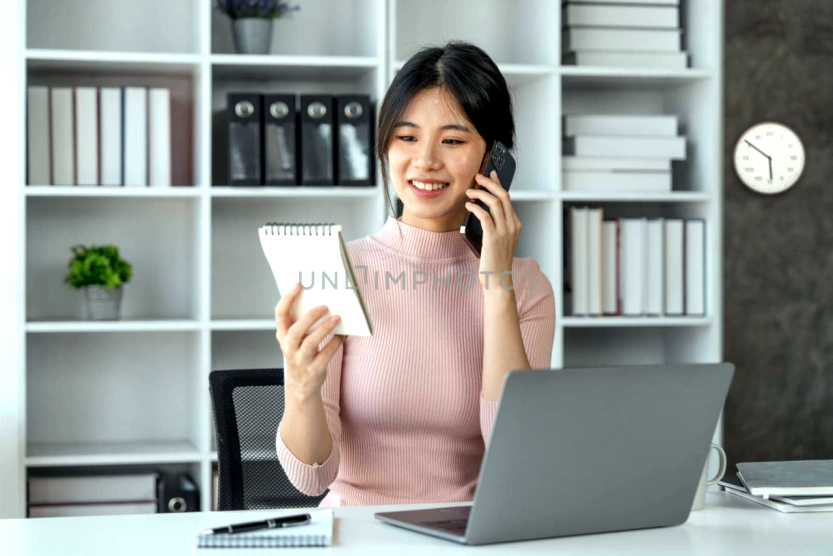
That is 5,51
